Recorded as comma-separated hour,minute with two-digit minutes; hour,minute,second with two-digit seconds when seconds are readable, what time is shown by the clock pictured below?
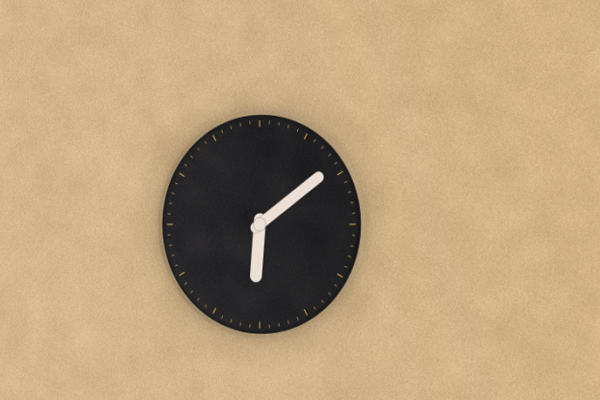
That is 6,09
